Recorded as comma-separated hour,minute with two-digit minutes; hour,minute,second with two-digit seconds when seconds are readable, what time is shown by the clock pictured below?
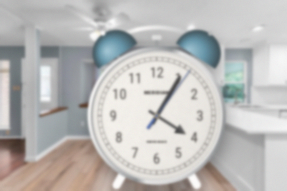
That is 4,05,06
